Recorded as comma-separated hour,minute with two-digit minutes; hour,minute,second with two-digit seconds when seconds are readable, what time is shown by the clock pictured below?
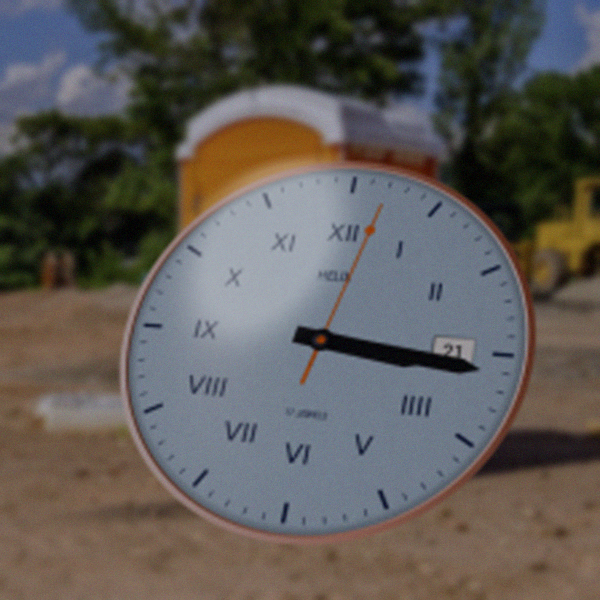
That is 3,16,02
